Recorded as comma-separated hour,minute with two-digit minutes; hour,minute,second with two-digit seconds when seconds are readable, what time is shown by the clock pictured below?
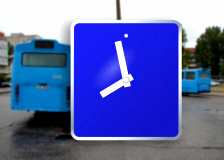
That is 7,58
